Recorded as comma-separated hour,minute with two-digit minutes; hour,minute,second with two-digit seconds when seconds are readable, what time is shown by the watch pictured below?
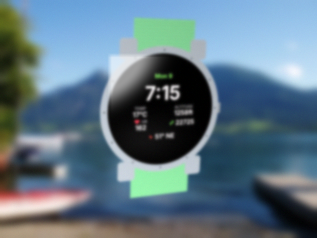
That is 7,15
